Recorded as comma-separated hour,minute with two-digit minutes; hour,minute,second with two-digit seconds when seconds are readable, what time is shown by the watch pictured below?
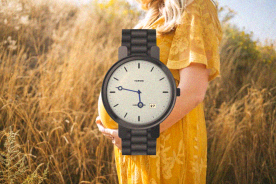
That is 5,47
